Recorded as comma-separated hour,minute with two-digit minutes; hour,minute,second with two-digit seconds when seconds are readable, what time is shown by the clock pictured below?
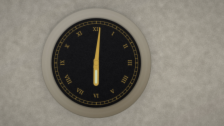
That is 6,01
